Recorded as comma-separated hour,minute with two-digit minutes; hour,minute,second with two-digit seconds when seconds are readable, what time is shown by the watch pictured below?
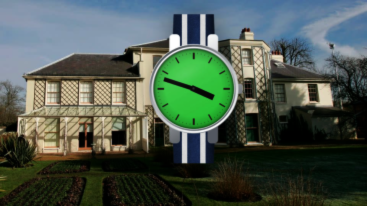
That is 3,48
